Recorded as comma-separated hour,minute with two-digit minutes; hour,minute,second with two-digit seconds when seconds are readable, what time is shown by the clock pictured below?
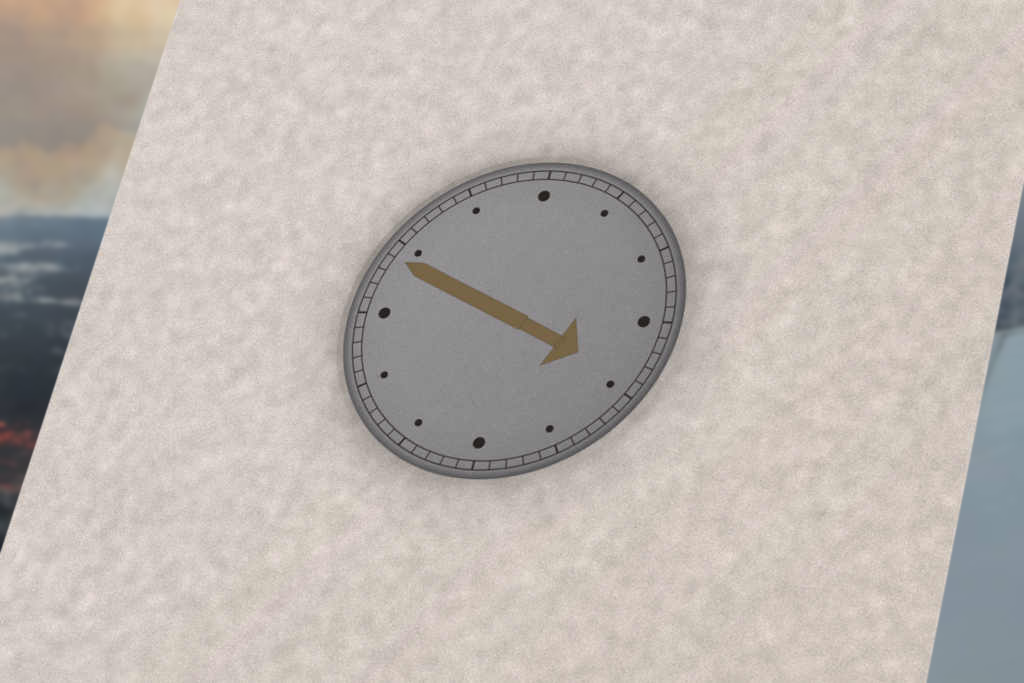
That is 3,49
